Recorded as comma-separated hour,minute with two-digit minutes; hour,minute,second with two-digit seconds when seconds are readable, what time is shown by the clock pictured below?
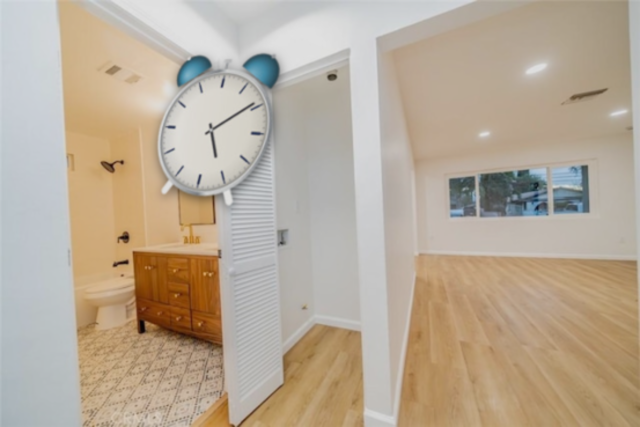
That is 5,09
